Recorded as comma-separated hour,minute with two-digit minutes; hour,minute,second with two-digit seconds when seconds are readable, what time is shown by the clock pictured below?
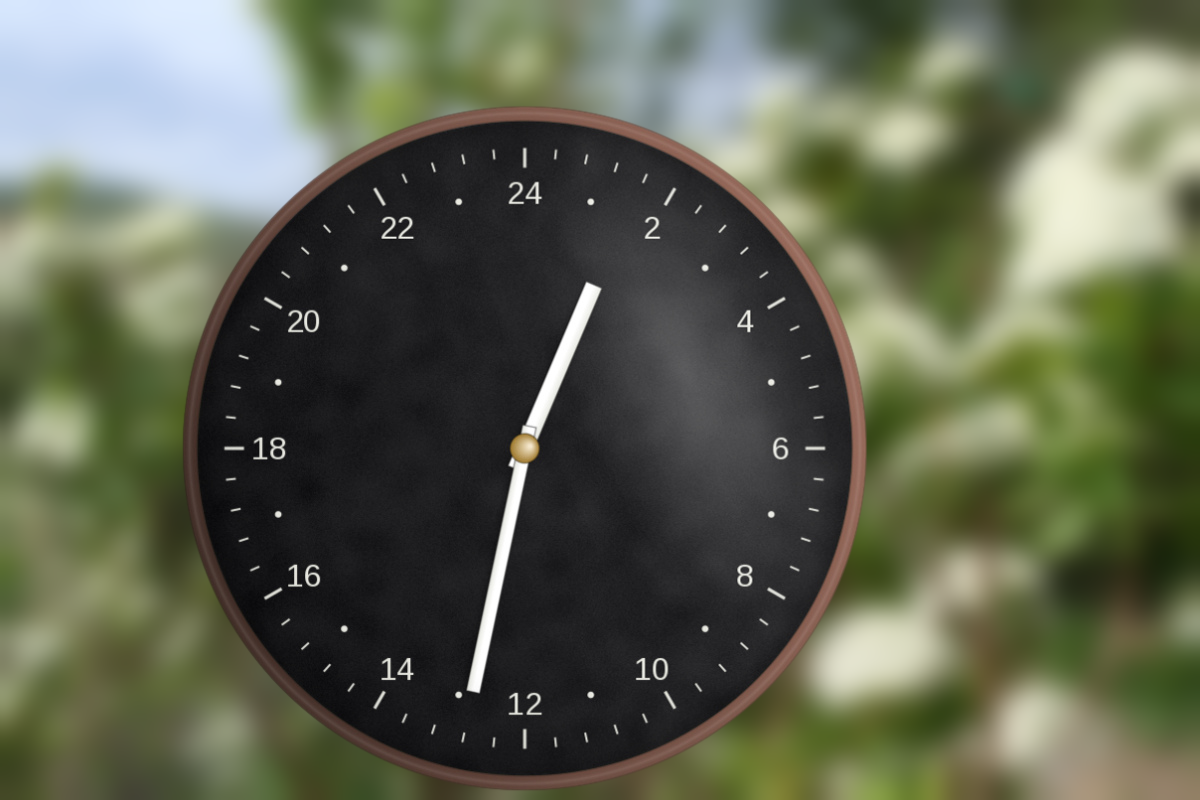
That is 1,32
